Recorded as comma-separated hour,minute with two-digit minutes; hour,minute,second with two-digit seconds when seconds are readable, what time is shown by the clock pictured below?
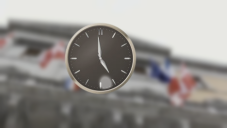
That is 4,59
